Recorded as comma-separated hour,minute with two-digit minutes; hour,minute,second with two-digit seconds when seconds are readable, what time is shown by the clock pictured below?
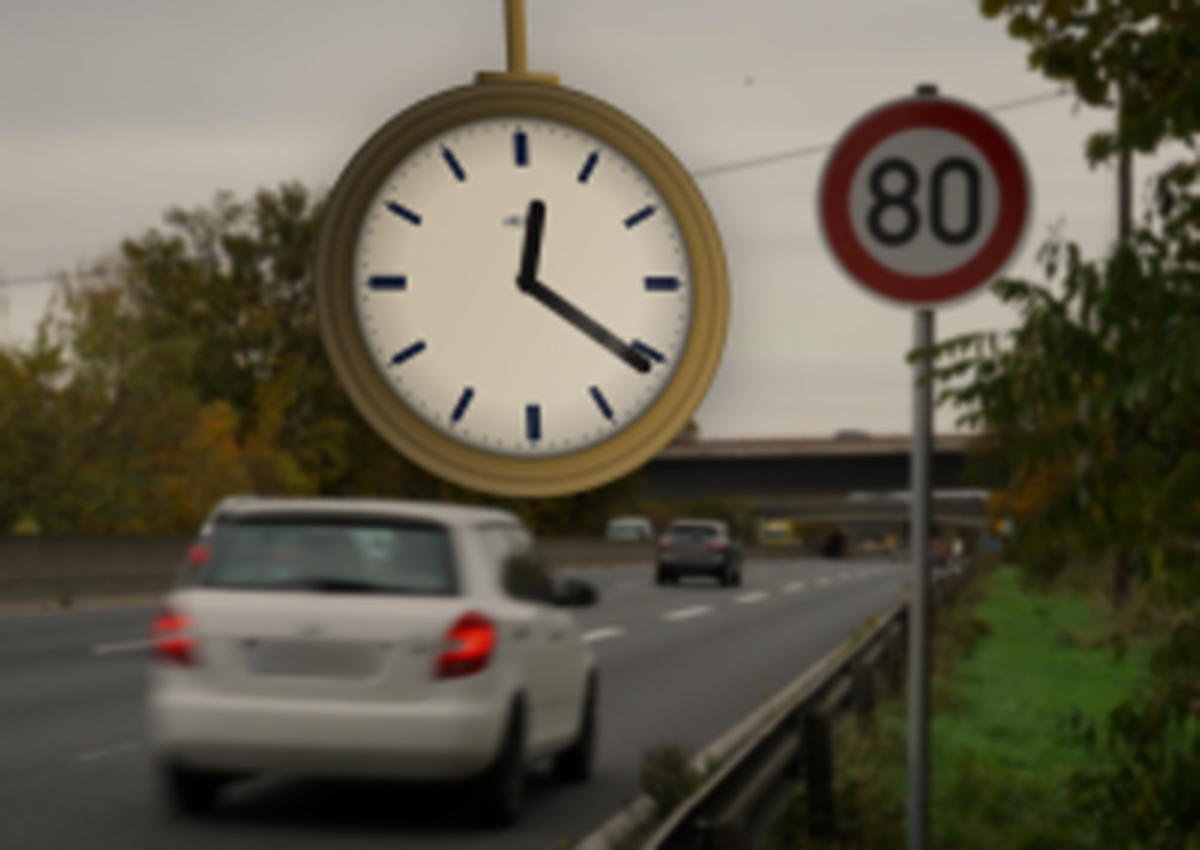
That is 12,21
